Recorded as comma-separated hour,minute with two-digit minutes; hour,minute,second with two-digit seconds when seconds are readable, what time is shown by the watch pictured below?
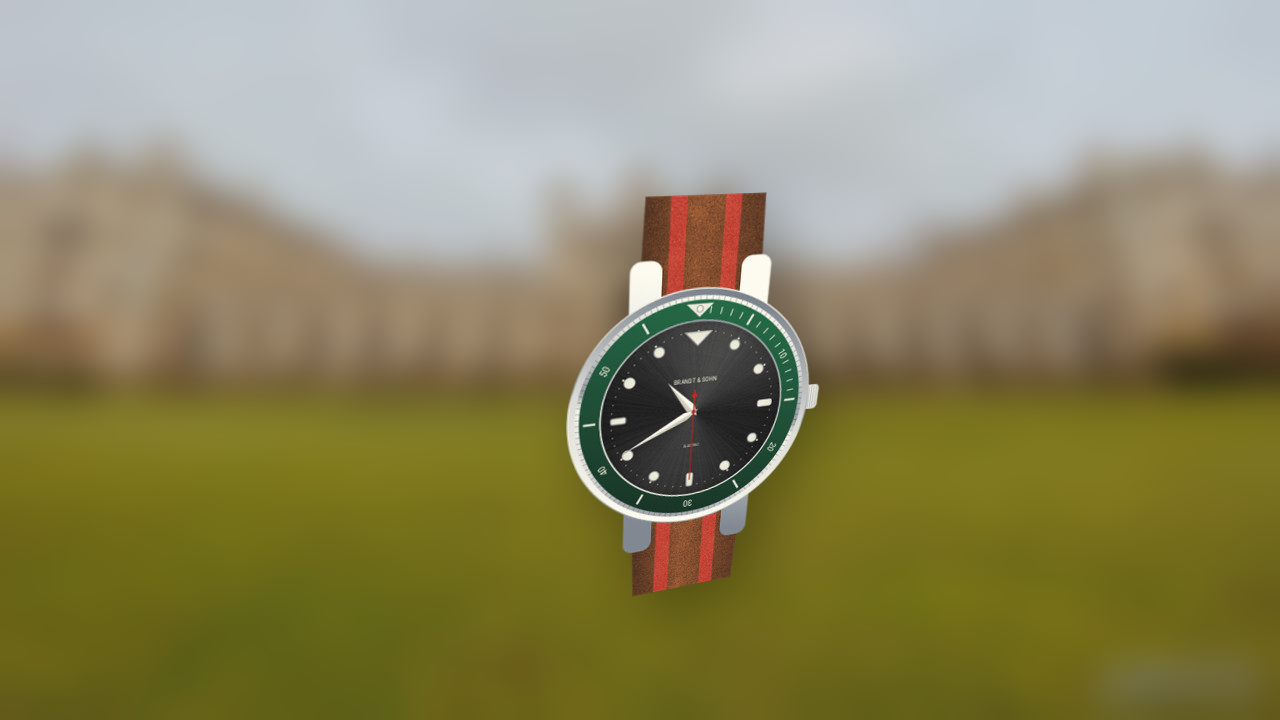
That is 10,40,30
